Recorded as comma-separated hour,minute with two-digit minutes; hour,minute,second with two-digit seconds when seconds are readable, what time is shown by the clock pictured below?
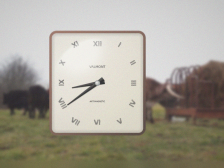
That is 8,39
